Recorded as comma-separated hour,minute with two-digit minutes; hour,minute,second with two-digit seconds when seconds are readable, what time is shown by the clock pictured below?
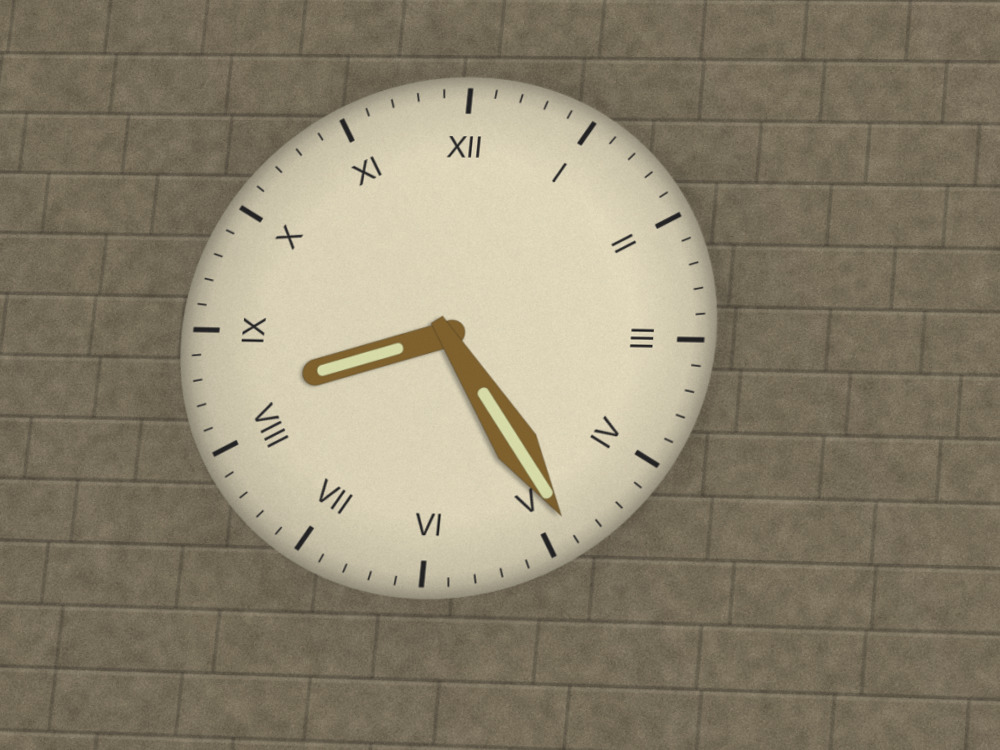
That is 8,24
